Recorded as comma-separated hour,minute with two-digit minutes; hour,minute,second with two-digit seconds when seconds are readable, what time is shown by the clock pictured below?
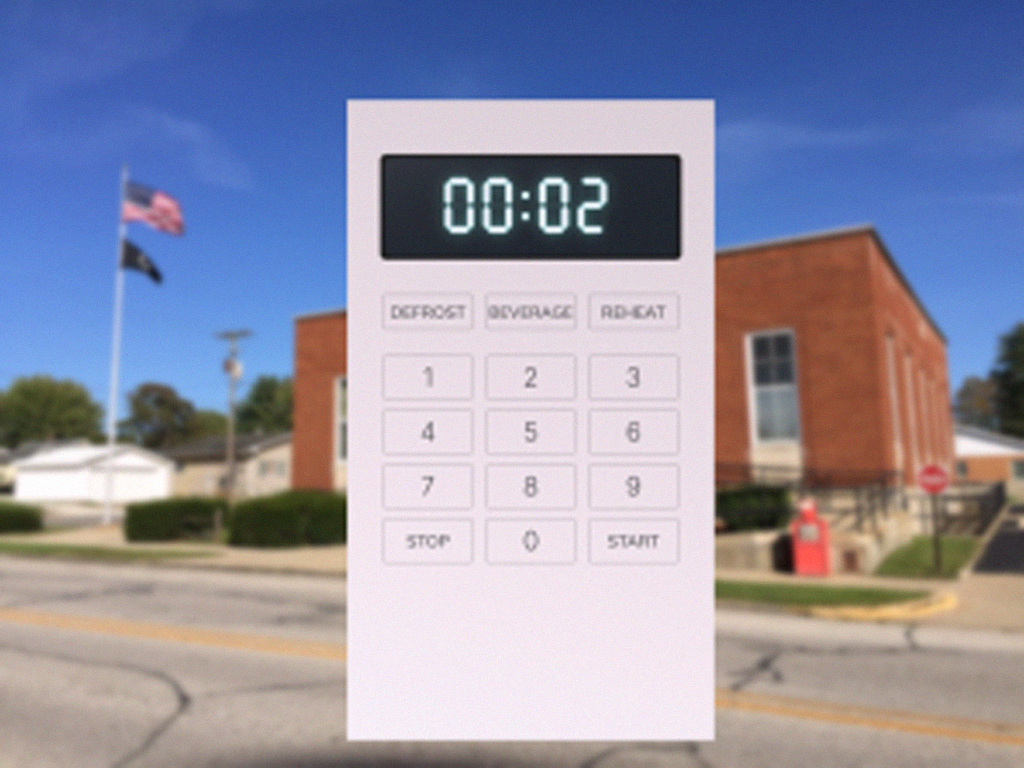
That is 0,02
